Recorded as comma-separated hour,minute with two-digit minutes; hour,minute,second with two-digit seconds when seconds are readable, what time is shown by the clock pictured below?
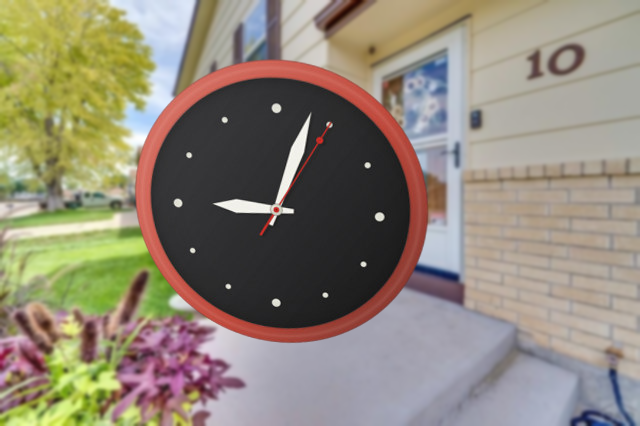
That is 9,03,05
